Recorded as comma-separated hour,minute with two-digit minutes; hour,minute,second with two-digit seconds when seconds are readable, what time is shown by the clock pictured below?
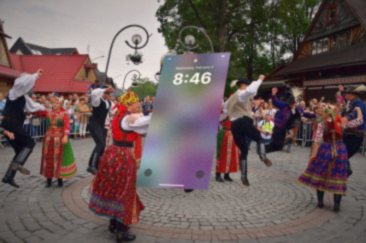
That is 8,46
